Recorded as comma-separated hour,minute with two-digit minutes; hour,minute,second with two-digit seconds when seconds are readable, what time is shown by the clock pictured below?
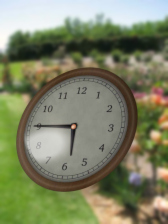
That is 5,45
